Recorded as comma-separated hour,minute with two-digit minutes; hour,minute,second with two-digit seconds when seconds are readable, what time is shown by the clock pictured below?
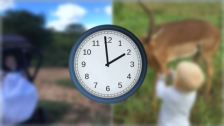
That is 1,59
